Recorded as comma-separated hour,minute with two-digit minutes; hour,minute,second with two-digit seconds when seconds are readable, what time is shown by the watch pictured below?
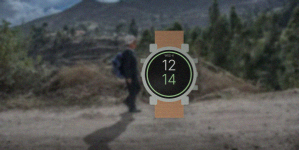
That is 12,14
